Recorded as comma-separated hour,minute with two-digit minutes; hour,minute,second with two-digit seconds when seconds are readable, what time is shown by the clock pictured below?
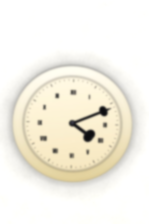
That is 4,11
